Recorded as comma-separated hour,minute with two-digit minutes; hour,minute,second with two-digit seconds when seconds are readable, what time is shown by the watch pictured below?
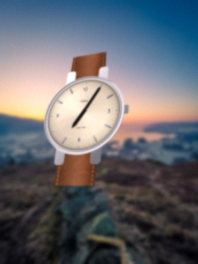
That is 7,05
